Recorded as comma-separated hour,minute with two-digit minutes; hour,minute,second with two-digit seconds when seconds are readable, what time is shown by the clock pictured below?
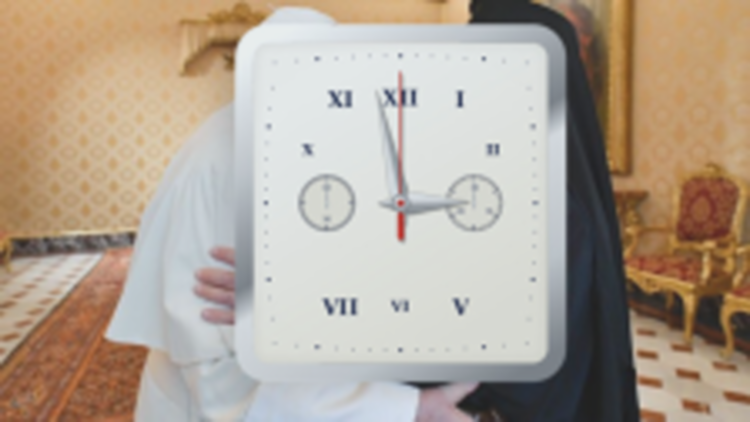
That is 2,58
